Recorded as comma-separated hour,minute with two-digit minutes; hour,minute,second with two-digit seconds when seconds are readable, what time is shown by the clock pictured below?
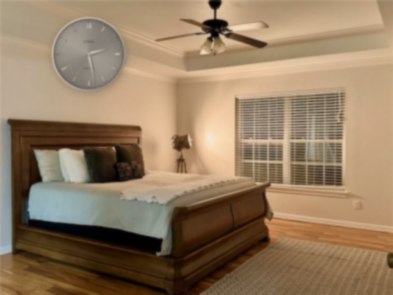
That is 2,28
